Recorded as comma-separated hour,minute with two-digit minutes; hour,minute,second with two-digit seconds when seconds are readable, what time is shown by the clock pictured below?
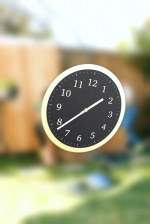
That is 1,38
